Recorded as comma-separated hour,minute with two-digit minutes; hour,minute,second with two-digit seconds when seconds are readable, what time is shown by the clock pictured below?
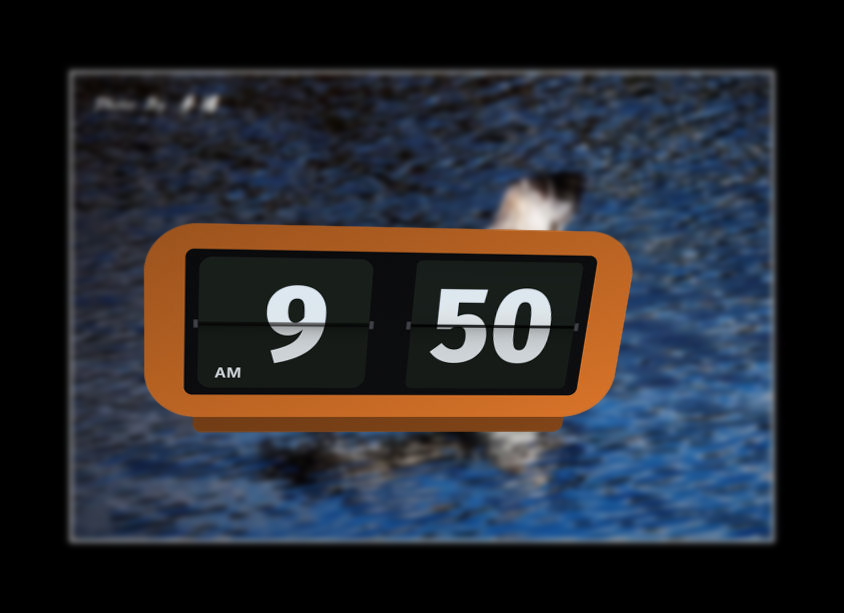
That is 9,50
